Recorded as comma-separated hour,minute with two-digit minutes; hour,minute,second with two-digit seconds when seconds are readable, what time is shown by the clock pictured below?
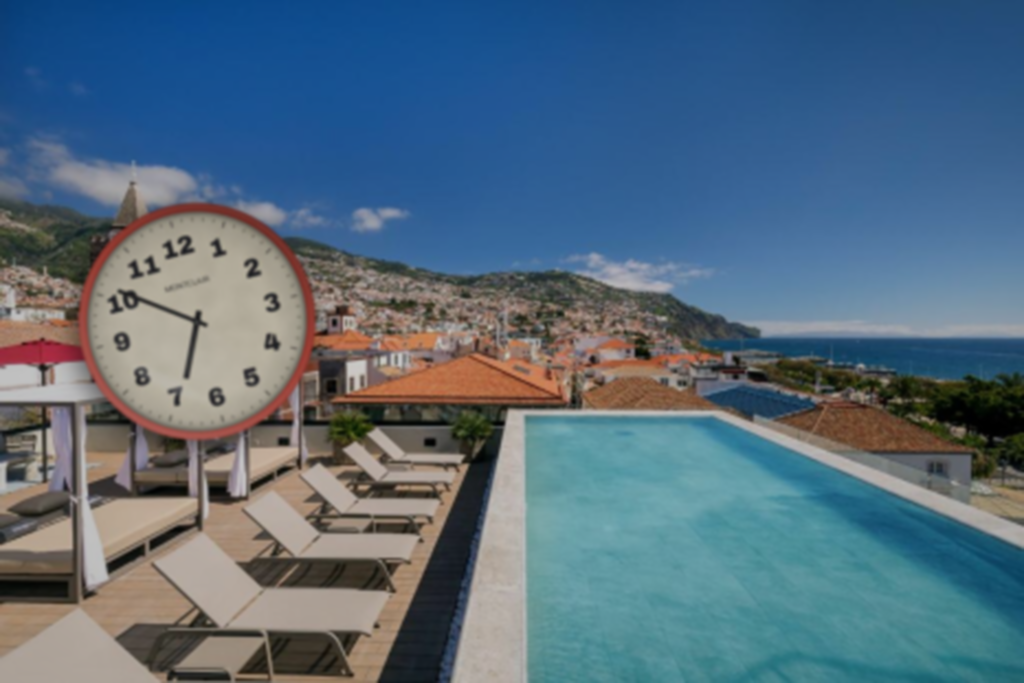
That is 6,51
